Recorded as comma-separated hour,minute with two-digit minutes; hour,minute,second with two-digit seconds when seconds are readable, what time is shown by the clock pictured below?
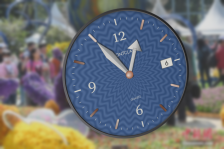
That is 12,55
